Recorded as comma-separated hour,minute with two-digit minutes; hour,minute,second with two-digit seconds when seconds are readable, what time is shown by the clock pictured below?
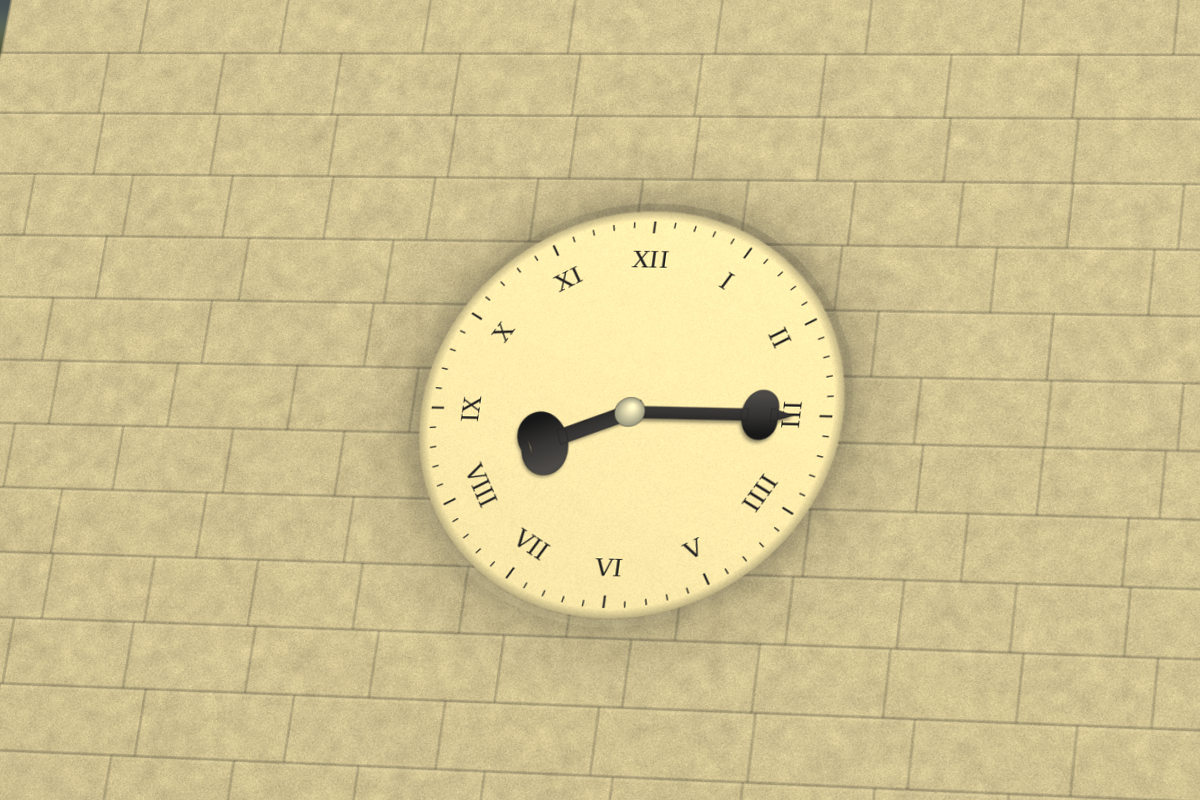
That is 8,15
